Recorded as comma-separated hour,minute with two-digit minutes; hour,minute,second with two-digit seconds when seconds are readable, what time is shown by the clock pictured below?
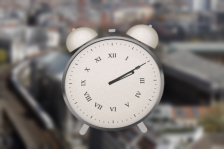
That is 2,10
